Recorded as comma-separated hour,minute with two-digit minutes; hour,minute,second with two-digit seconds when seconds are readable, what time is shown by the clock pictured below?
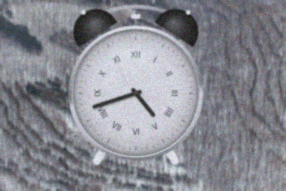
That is 4,42
